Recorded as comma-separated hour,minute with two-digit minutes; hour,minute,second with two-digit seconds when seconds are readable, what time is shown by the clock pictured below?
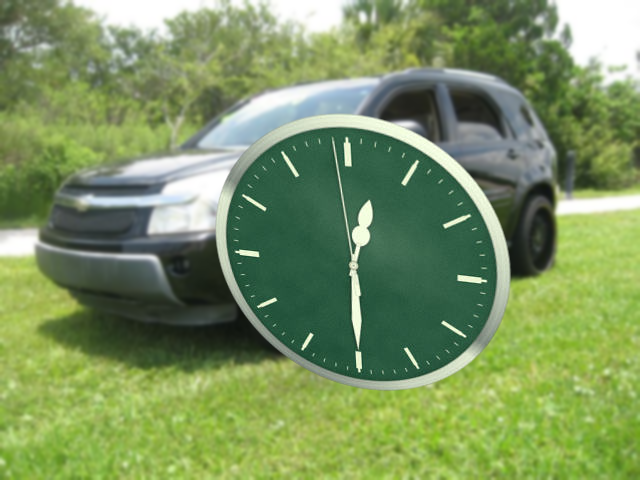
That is 12,29,59
